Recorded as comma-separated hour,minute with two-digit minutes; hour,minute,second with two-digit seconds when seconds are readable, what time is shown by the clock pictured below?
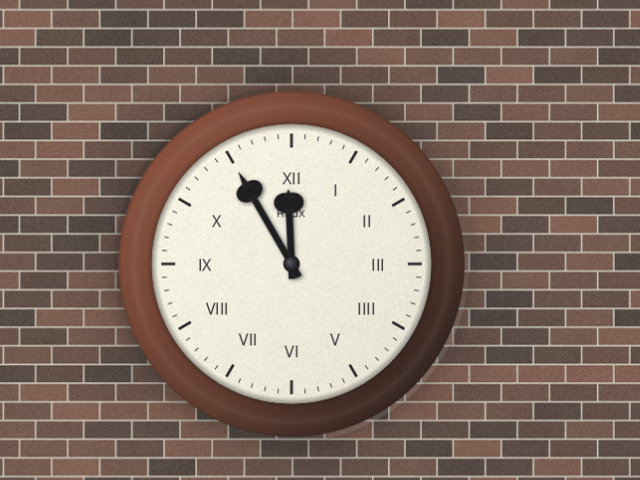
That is 11,55
